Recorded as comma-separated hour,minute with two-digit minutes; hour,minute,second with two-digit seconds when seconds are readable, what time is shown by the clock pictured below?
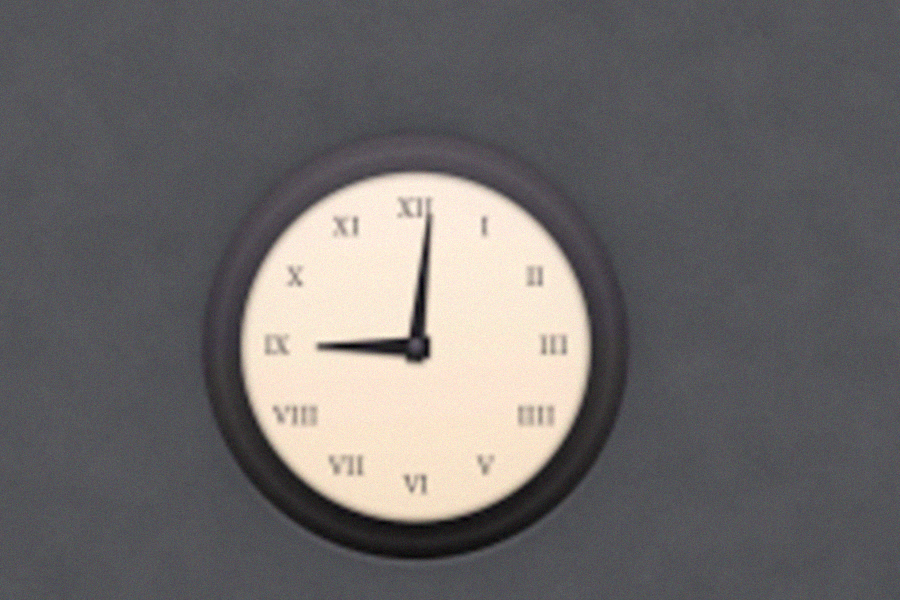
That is 9,01
